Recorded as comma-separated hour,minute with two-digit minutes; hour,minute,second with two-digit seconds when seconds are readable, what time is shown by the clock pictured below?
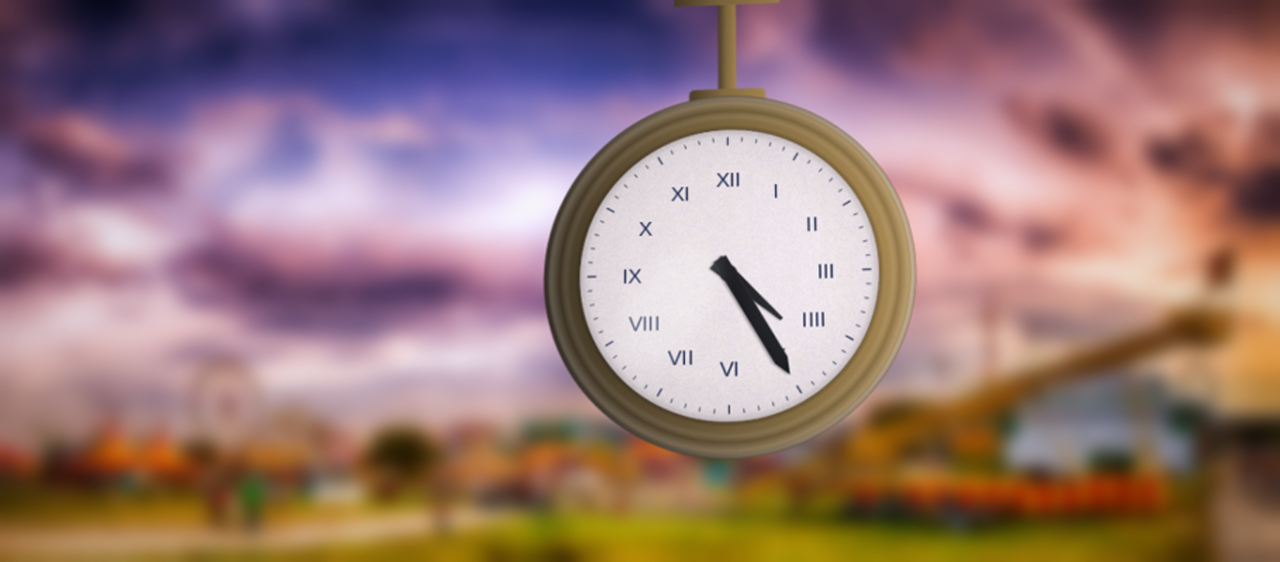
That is 4,25
